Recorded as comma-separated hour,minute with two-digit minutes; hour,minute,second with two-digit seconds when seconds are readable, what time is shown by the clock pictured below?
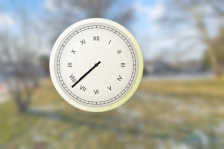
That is 7,38
